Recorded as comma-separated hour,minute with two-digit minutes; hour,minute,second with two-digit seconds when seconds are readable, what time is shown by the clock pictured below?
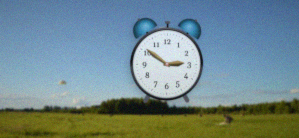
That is 2,51
